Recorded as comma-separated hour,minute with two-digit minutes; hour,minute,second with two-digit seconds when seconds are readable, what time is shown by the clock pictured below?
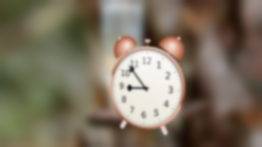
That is 8,53
